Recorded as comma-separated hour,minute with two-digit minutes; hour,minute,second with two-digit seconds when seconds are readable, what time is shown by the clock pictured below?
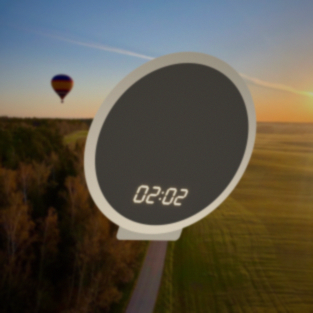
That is 2,02
